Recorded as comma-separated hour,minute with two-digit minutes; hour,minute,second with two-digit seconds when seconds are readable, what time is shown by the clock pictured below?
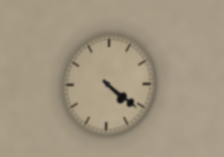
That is 4,21
